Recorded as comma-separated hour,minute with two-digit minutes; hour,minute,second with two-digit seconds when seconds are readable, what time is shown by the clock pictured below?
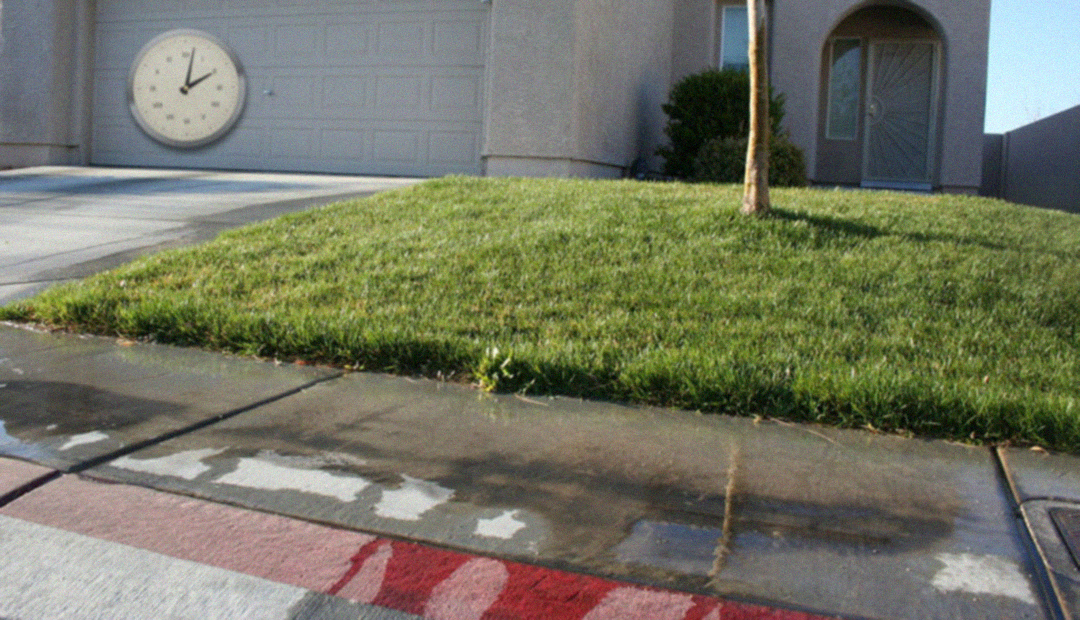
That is 2,02
